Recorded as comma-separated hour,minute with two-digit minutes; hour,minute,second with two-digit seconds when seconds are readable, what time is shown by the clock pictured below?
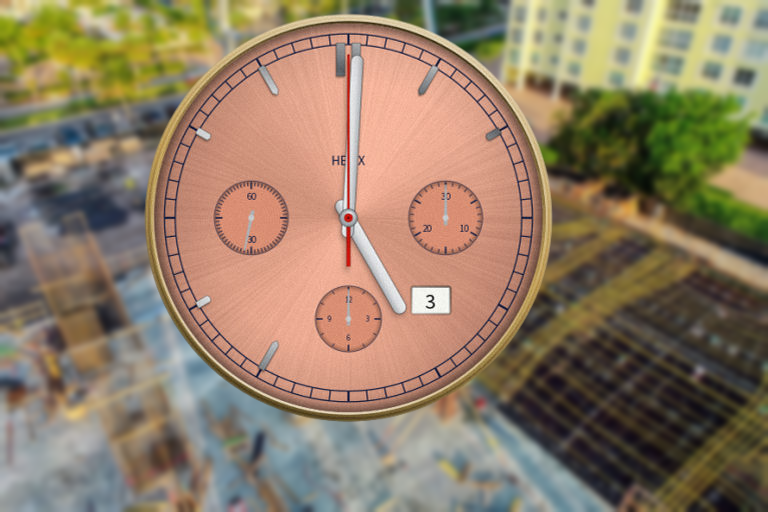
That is 5,00,32
